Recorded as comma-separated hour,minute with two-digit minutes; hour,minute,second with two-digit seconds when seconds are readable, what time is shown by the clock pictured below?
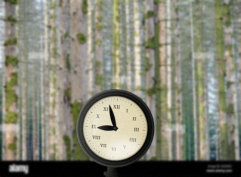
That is 8,57
